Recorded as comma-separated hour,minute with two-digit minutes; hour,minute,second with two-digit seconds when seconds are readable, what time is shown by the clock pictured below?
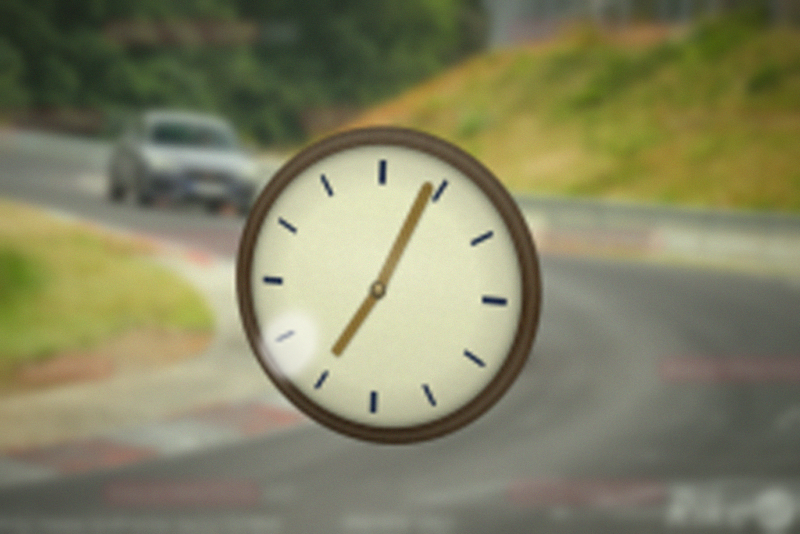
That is 7,04
